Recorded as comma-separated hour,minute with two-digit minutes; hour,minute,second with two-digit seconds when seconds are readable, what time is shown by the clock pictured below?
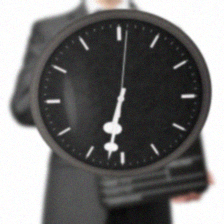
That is 6,32,01
